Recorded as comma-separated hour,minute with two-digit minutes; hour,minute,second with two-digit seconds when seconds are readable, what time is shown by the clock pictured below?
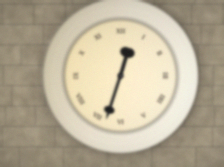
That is 12,33
